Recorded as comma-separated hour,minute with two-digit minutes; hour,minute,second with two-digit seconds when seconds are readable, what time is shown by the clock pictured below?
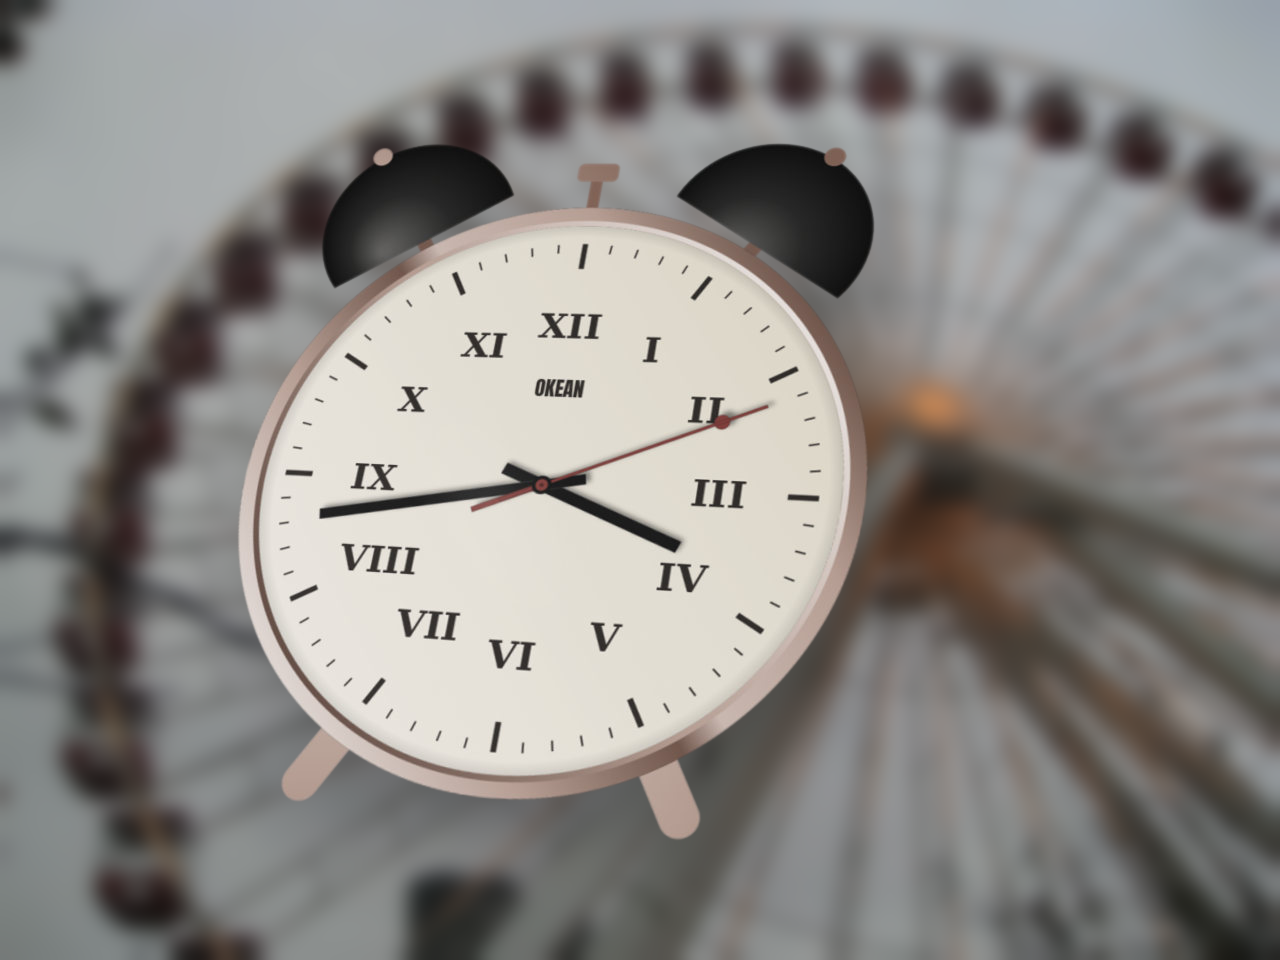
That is 3,43,11
